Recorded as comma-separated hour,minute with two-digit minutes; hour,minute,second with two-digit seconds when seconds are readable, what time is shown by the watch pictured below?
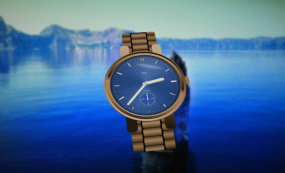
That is 2,37
